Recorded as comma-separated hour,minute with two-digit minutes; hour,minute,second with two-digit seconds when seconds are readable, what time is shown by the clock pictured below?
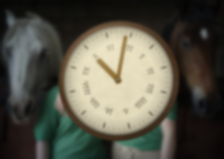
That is 9,59
